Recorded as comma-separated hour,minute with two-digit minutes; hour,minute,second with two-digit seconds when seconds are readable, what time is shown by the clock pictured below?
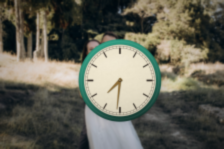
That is 7,31
